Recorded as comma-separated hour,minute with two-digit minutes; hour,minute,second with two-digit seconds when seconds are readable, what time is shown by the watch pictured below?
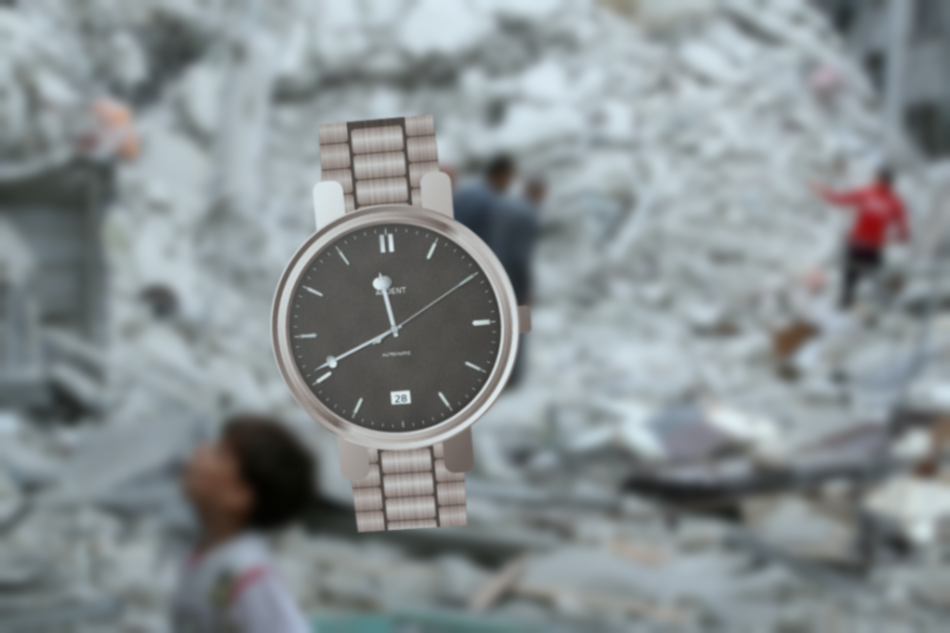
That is 11,41,10
